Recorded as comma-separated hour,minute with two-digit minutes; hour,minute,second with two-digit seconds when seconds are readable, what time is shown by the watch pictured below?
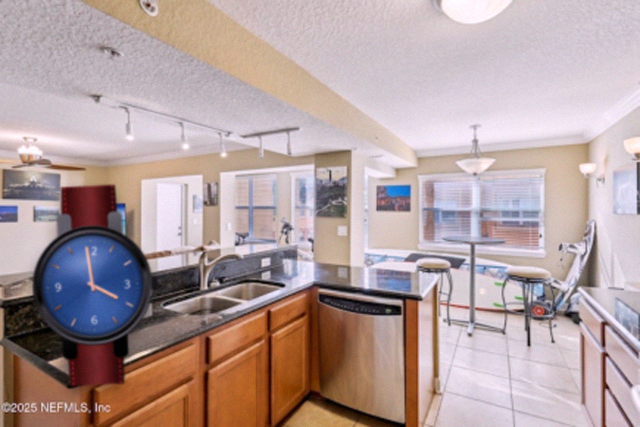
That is 3,59
